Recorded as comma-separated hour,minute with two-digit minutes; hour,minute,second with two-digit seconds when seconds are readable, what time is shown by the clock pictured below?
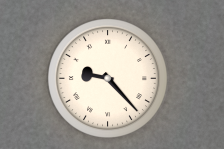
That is 9,23
